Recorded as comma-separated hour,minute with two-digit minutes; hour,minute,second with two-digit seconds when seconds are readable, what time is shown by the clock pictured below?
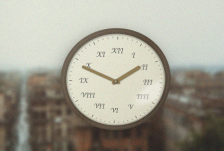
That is 1,49
